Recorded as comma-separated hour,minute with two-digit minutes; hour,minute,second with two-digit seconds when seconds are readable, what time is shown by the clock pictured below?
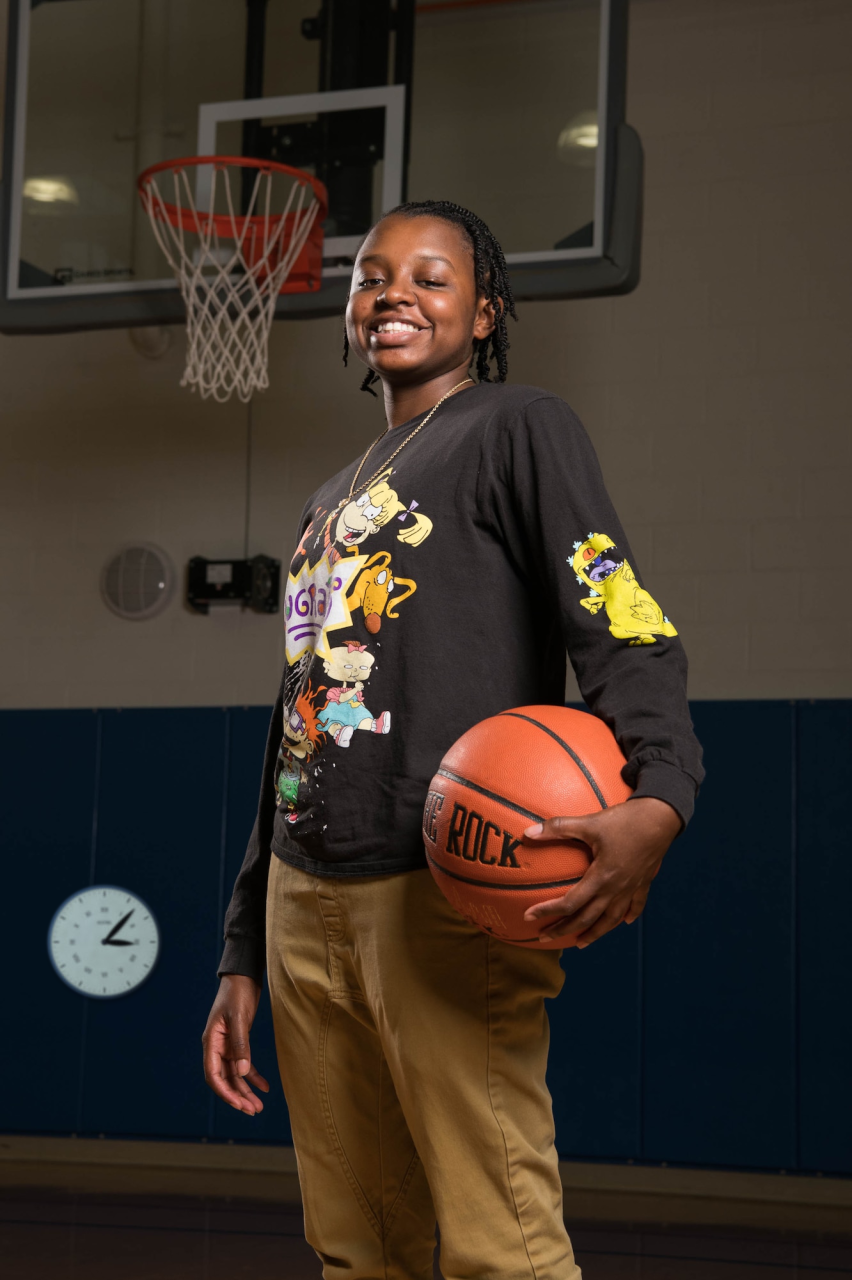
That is 3,07
